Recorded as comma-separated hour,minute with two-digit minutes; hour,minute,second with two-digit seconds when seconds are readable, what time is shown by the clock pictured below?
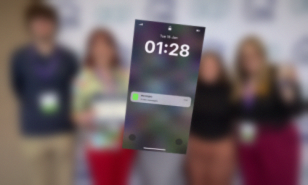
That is 1,28
